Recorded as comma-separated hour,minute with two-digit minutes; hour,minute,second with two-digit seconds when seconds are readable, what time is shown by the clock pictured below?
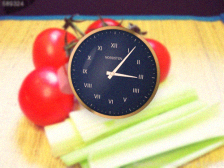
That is 3,06
